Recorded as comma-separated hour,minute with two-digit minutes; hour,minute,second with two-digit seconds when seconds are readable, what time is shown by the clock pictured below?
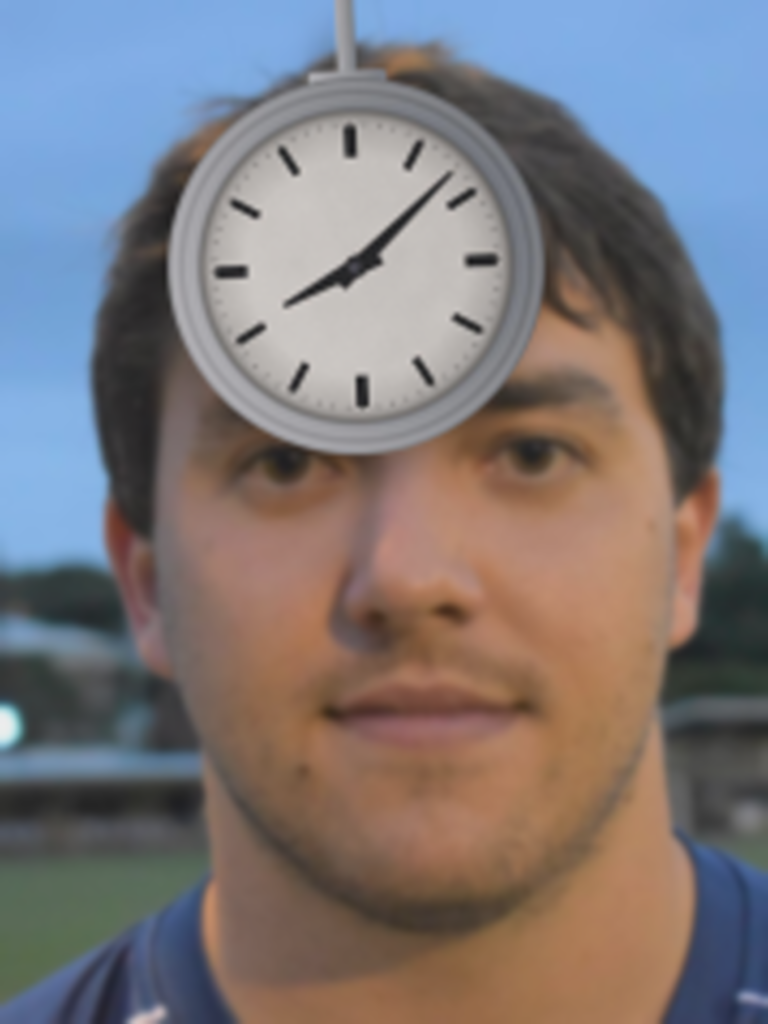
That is 8,08
